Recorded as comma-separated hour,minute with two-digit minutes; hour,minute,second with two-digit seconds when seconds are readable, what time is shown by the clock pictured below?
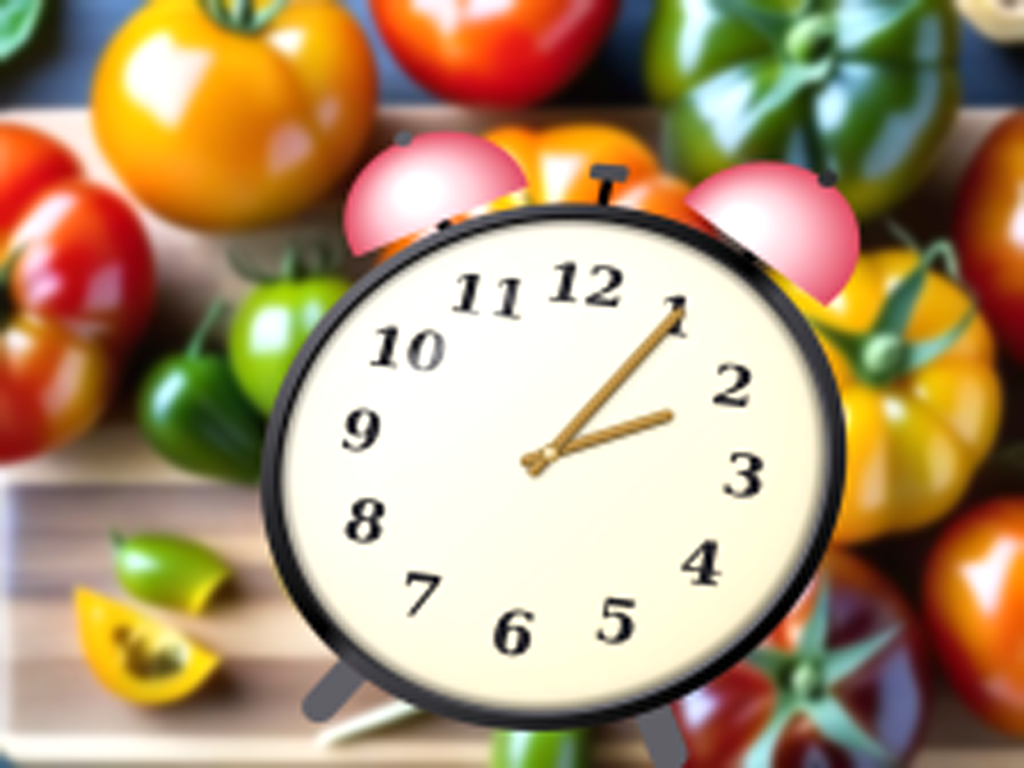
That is 2,05
